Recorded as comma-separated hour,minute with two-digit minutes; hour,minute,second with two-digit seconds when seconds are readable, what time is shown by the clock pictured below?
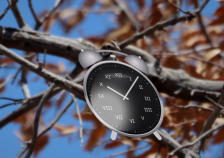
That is 10,07
